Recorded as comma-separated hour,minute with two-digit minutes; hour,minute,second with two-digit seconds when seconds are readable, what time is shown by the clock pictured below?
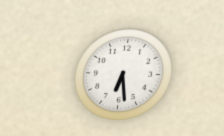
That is 6,28
